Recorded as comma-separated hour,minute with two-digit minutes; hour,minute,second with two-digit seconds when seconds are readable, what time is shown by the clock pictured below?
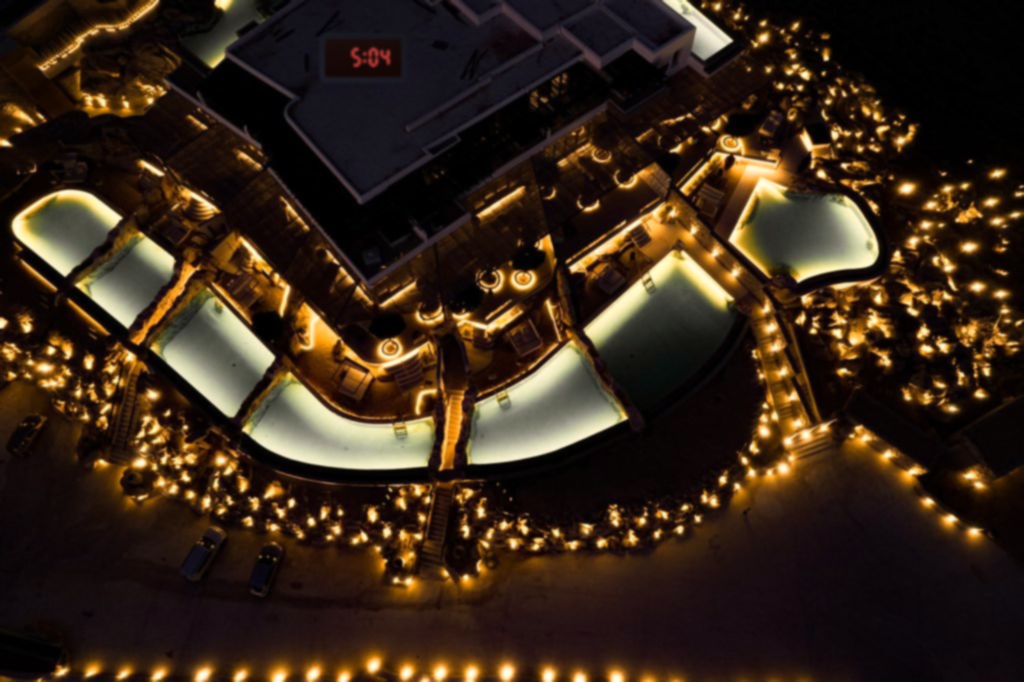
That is 5,04
